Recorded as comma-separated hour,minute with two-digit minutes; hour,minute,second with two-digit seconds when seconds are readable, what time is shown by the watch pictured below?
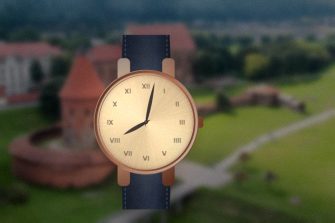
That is 8,02
